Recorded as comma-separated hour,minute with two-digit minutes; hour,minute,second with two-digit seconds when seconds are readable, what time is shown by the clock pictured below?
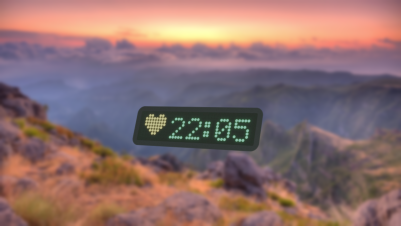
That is 22,05
